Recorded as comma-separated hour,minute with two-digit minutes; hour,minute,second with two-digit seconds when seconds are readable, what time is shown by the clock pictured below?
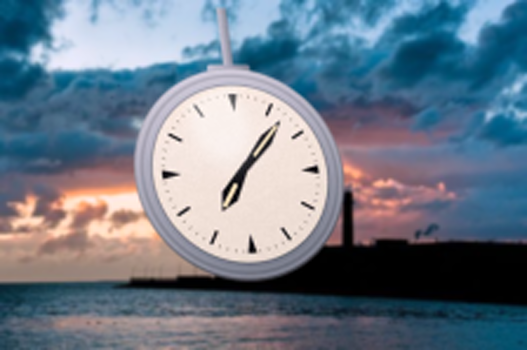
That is 7,07
